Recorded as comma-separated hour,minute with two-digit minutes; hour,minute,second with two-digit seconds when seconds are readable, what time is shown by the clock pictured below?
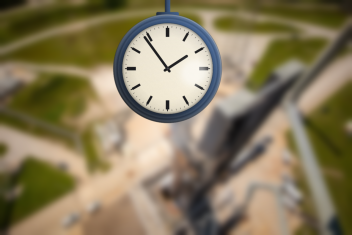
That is 1,54
